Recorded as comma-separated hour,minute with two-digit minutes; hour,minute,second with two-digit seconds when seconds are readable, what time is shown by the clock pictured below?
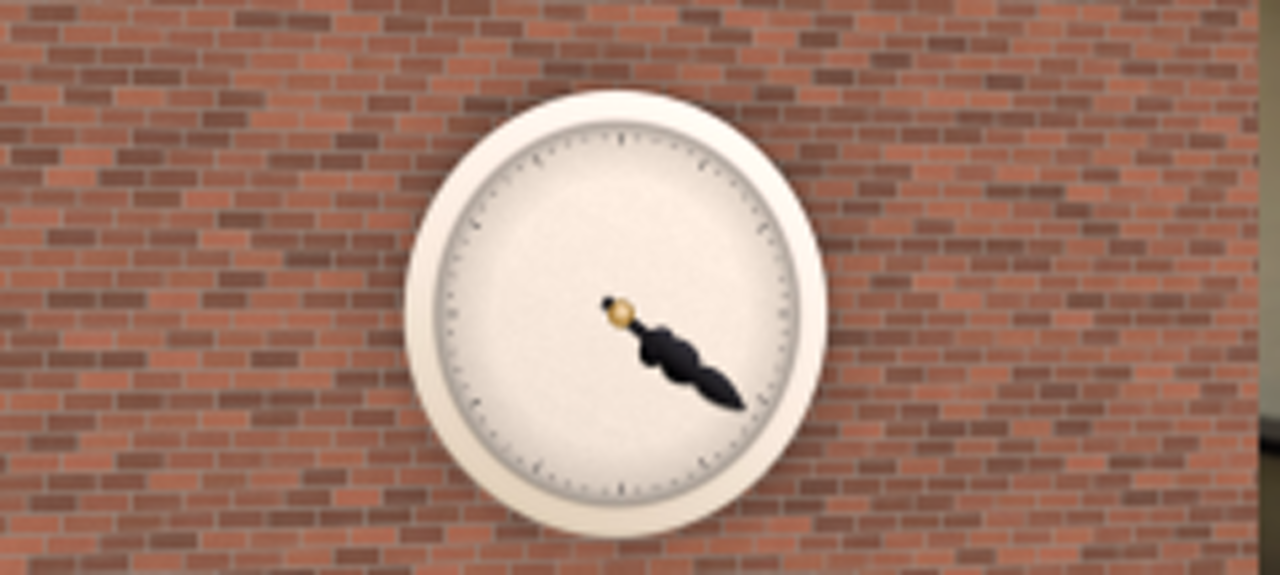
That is 4,21
